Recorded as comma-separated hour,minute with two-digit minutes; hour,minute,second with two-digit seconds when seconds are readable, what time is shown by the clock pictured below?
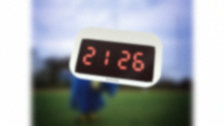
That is 21,26
